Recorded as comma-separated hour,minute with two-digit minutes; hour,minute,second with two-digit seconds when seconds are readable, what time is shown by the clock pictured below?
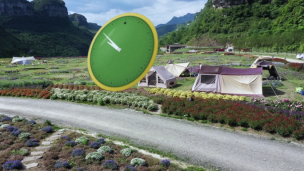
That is 9,51
